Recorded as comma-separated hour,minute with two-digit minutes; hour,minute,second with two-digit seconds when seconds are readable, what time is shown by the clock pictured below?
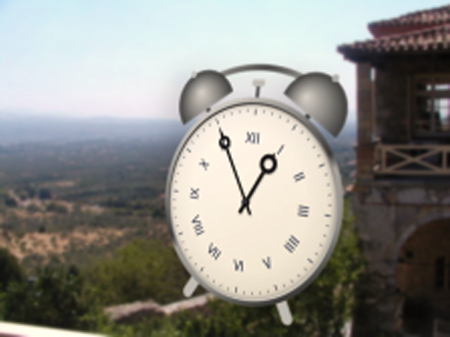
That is 12,55
